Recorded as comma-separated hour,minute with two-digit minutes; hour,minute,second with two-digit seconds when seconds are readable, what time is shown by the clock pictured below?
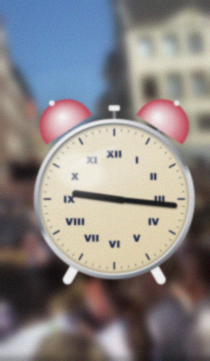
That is 9,16
